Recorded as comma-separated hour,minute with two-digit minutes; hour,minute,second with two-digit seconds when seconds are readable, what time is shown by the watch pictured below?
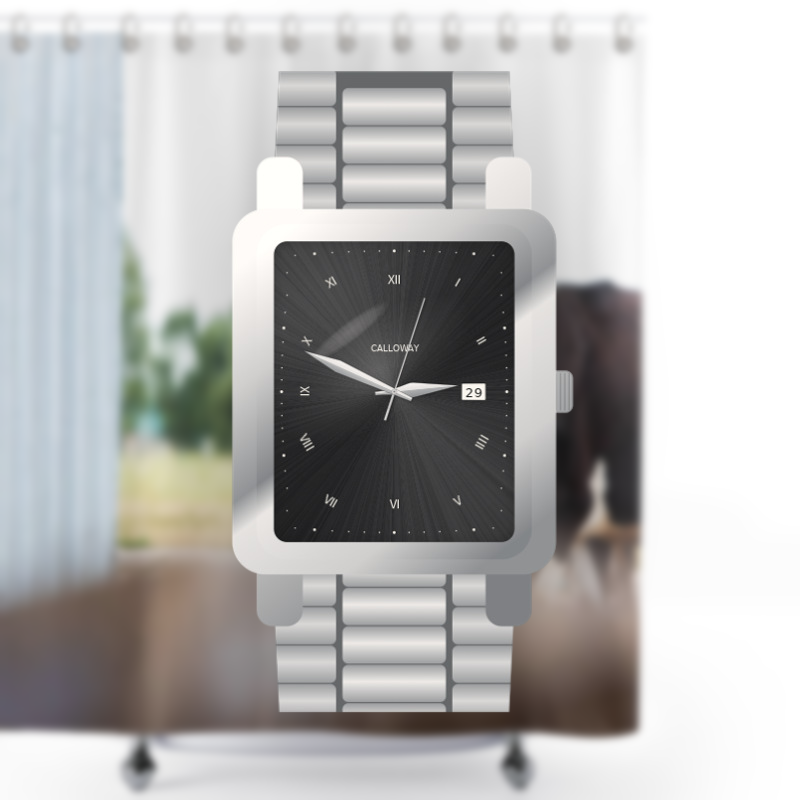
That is 2,49,03
